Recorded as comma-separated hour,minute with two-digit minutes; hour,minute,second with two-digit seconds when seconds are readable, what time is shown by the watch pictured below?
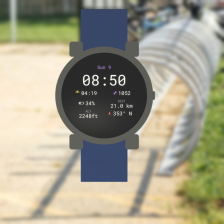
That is 8,50
